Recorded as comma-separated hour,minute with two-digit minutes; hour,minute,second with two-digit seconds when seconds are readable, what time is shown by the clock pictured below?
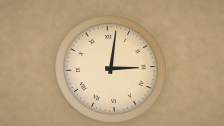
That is 3,02
